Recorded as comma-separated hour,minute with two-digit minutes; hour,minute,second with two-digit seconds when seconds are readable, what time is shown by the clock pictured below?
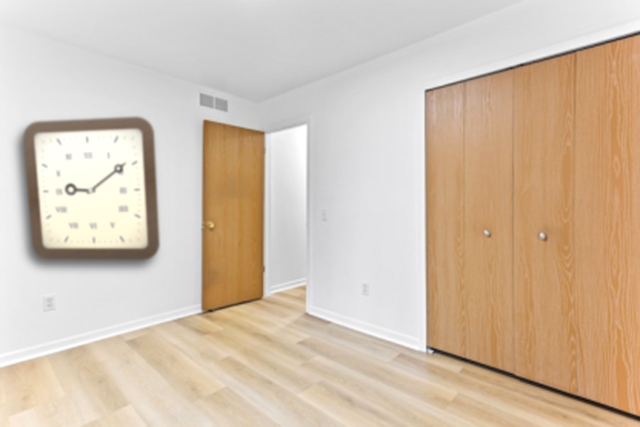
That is 9,09
